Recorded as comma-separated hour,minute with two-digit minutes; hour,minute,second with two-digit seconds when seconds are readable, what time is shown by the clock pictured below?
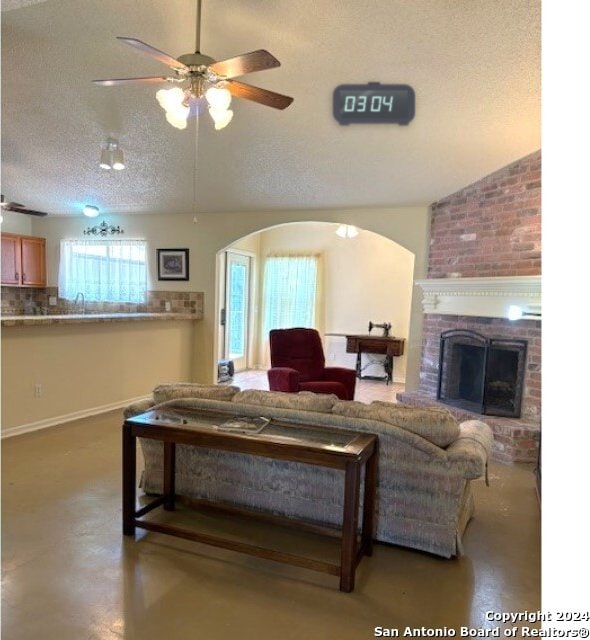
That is 3,04
